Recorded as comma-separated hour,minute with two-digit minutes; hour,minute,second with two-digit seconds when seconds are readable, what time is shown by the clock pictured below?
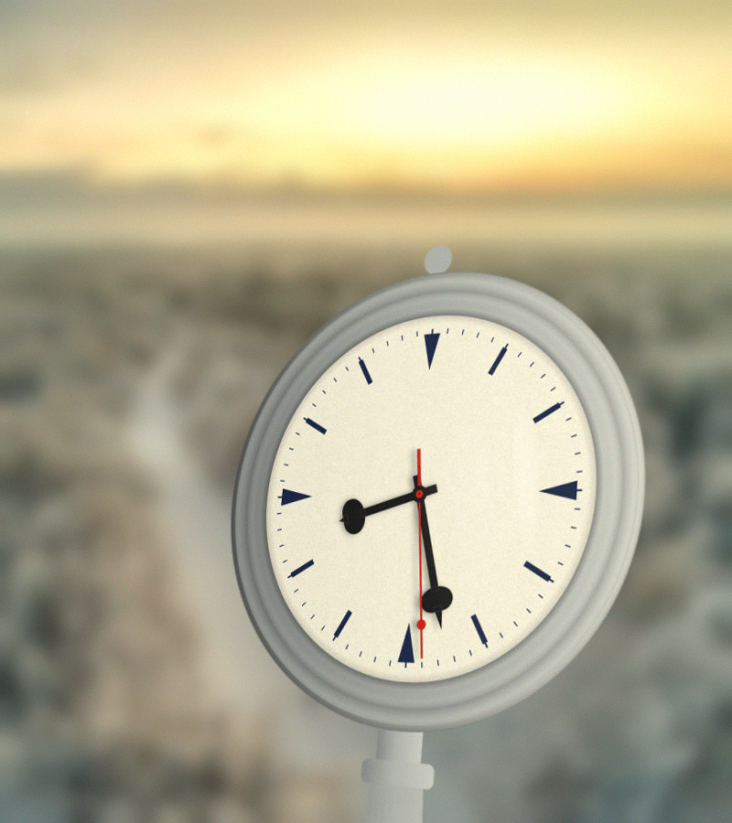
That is 8,27,29
